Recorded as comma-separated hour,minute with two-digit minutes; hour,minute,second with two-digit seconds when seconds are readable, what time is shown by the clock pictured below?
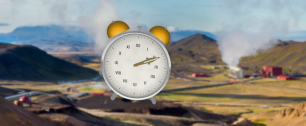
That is 2,11
